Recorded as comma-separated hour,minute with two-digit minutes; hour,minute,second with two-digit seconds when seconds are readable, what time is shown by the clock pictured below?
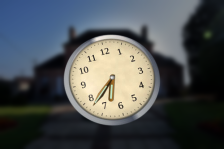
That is 6,38
